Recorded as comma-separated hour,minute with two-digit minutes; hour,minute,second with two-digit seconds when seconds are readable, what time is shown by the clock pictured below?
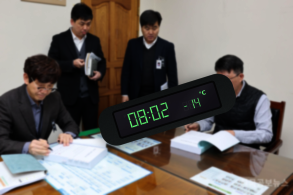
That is 8,02
